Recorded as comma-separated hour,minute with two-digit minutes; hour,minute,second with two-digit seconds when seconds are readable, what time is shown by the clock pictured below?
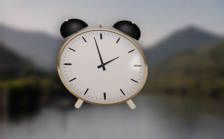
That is 1,58
